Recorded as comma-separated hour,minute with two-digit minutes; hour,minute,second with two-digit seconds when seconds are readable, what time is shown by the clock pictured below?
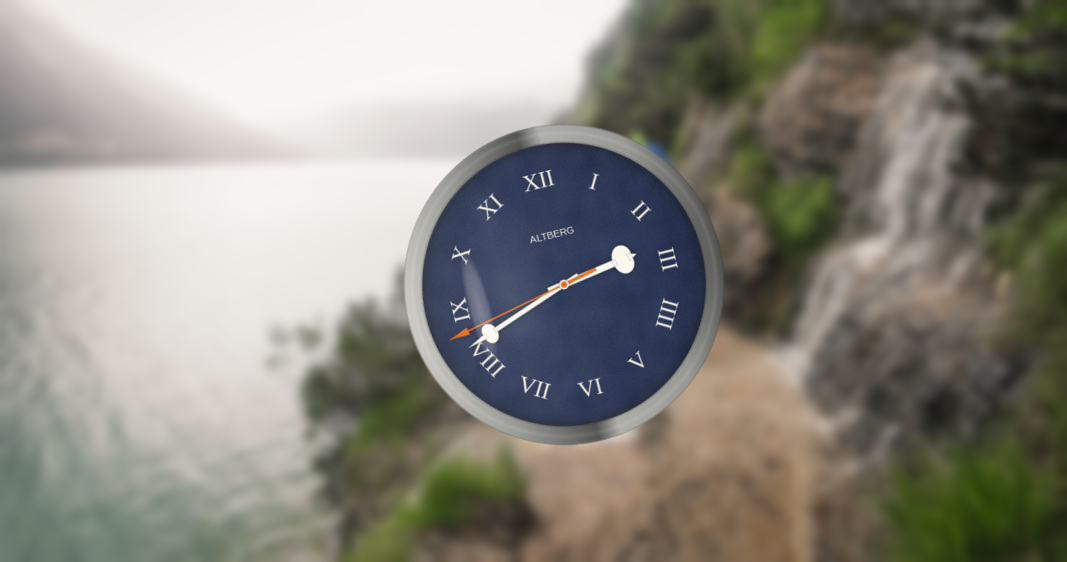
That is 2,41,43
